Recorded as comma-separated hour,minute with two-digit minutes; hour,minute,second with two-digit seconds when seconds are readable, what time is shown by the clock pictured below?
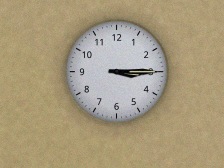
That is 3,15
